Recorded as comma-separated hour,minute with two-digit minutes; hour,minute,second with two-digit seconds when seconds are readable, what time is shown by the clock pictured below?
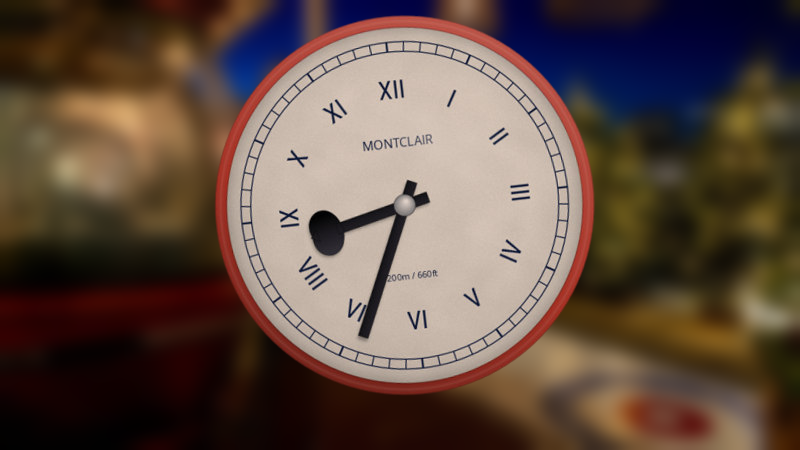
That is 8,34
